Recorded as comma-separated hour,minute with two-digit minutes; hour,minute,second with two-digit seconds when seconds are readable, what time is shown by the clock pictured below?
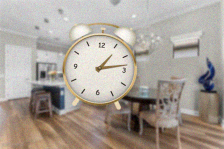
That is 1,13
